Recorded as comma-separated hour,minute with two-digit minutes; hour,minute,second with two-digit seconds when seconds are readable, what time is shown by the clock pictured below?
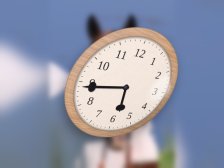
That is 5,44
